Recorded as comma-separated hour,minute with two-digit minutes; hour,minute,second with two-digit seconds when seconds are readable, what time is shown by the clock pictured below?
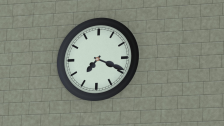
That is 7,19
